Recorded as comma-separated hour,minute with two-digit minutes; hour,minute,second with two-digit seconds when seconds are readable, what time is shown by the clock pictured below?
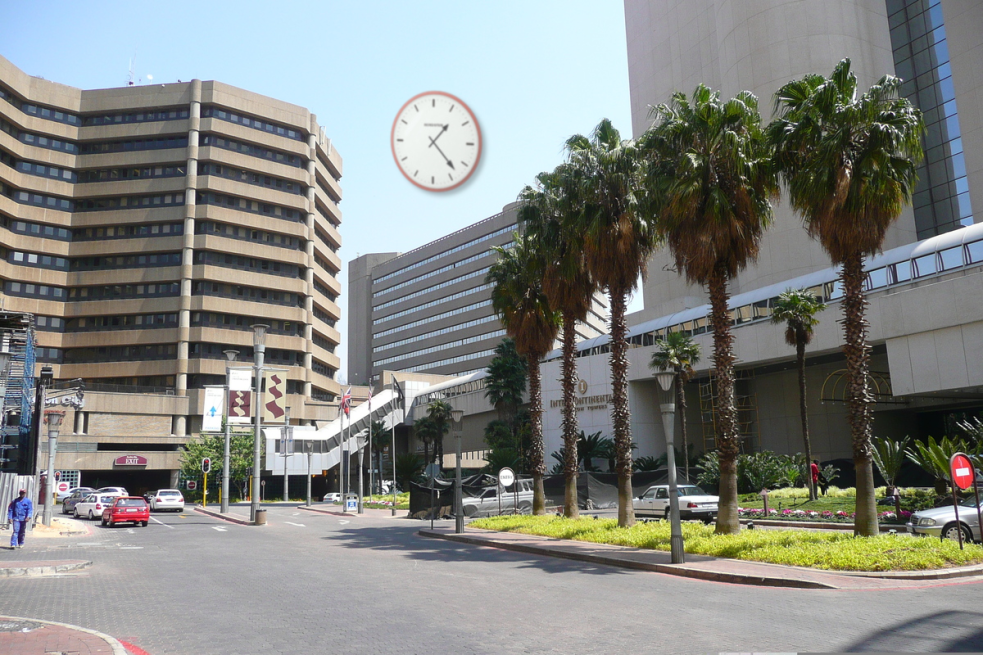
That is 1,23
